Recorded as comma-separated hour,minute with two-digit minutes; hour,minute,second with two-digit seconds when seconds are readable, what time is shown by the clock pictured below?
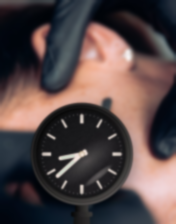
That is 8,38
